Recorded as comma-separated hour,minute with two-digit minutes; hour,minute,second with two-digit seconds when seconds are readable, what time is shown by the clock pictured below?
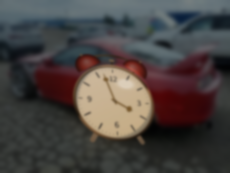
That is 3,57
